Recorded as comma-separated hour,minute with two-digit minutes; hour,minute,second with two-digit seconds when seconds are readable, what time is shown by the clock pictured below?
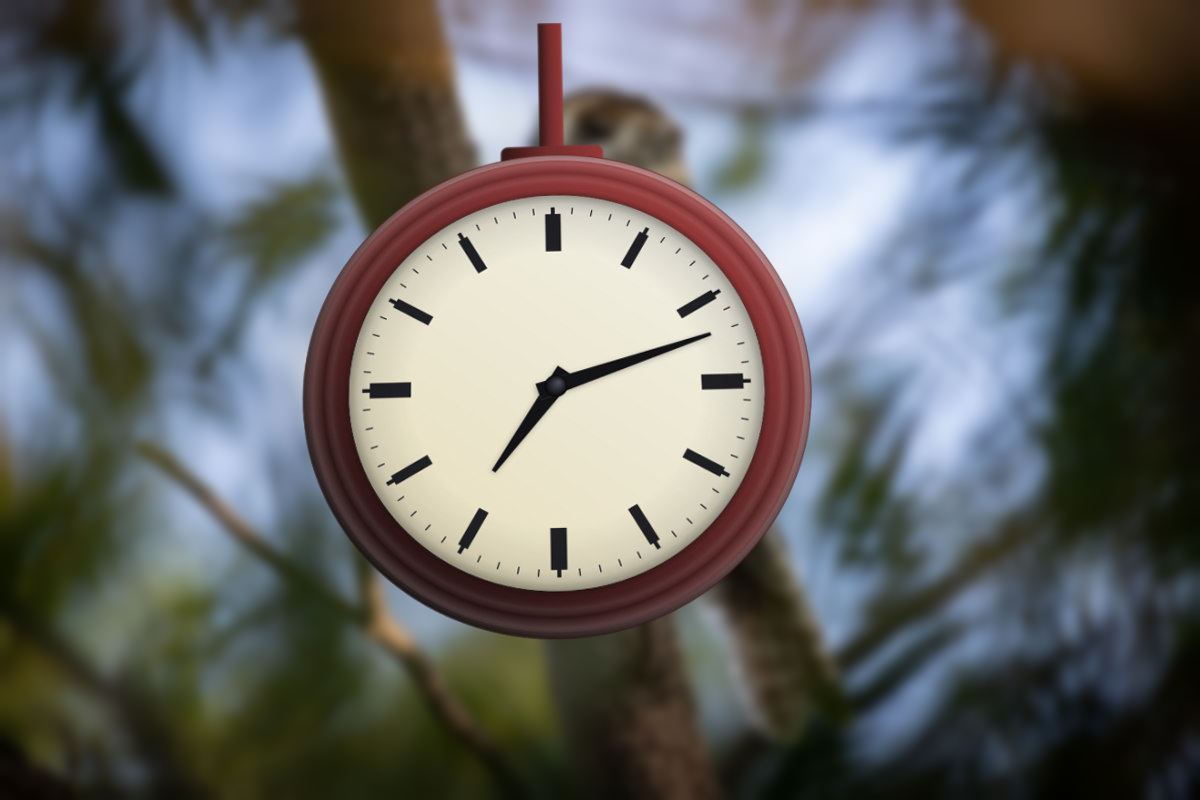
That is 7,12
